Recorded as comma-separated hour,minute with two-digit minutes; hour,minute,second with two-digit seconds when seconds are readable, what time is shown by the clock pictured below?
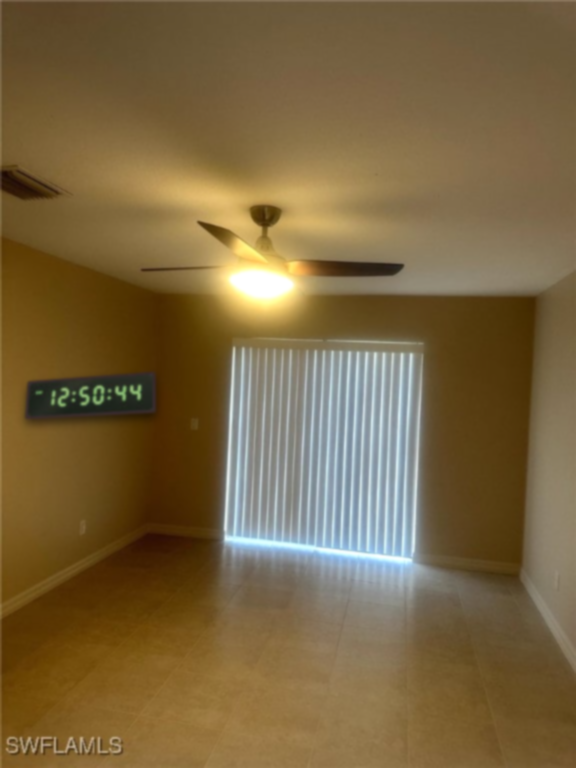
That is 12,50,44
